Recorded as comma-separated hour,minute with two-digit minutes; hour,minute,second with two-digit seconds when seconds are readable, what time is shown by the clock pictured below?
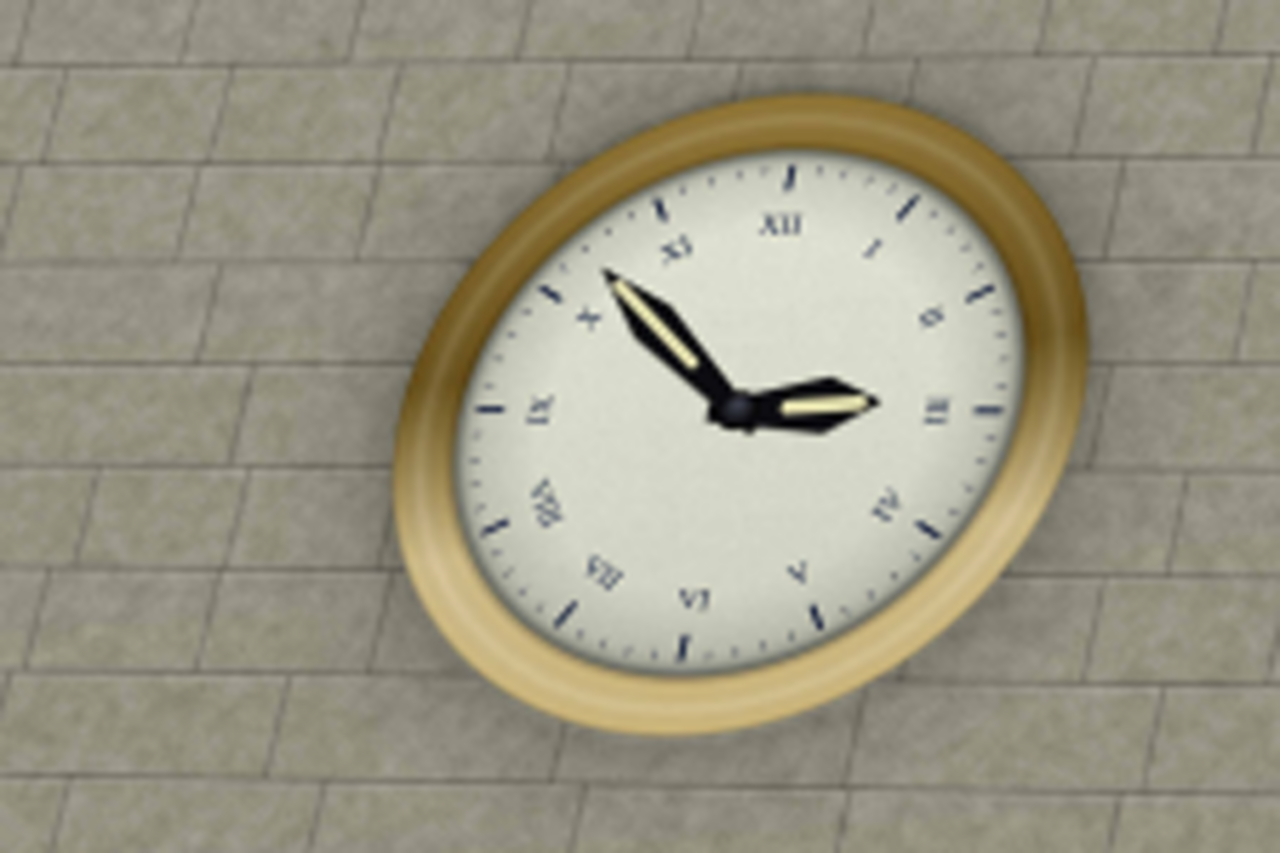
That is 2,52
